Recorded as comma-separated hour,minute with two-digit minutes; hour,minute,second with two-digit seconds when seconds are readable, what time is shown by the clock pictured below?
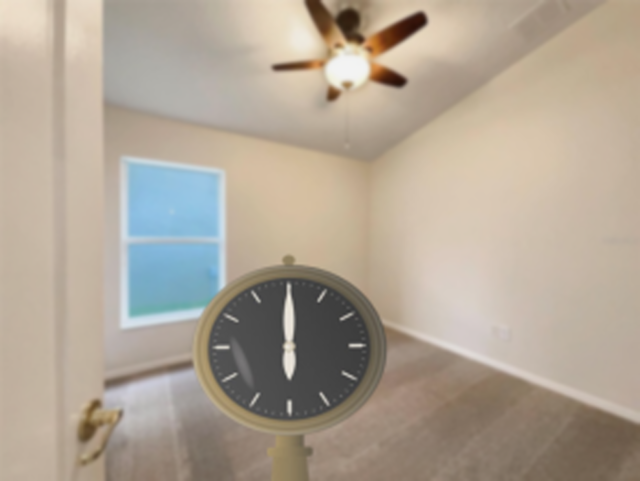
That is 6,00
